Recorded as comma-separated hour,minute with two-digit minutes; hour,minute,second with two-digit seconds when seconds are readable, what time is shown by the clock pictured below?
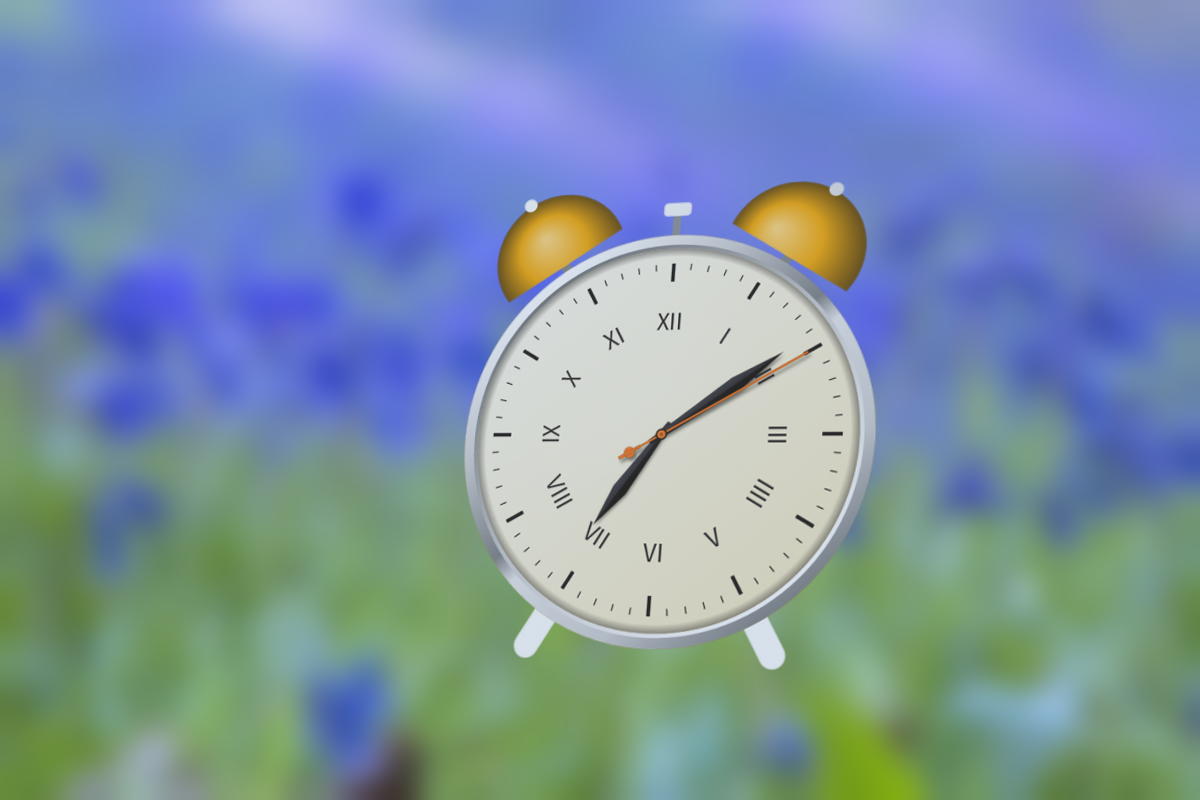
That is 7,09,10
